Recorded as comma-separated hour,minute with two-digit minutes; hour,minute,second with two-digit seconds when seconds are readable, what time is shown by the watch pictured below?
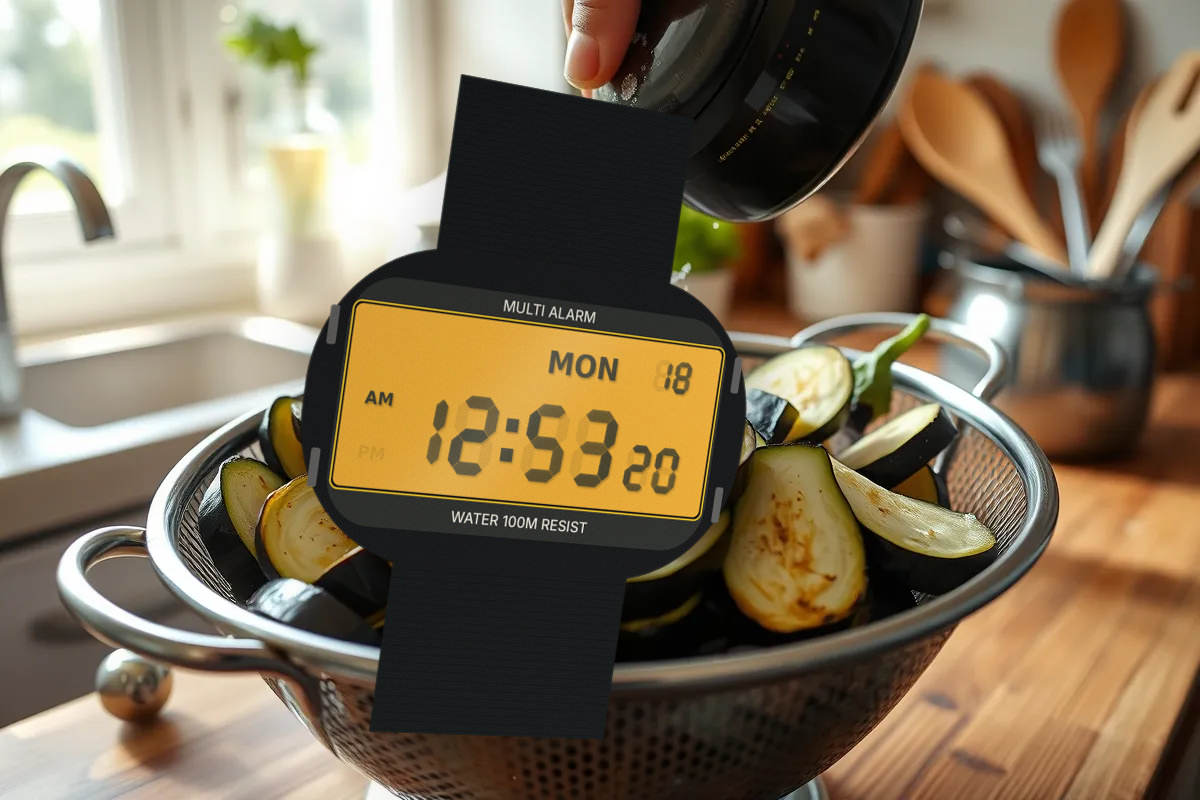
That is 12,53,20
